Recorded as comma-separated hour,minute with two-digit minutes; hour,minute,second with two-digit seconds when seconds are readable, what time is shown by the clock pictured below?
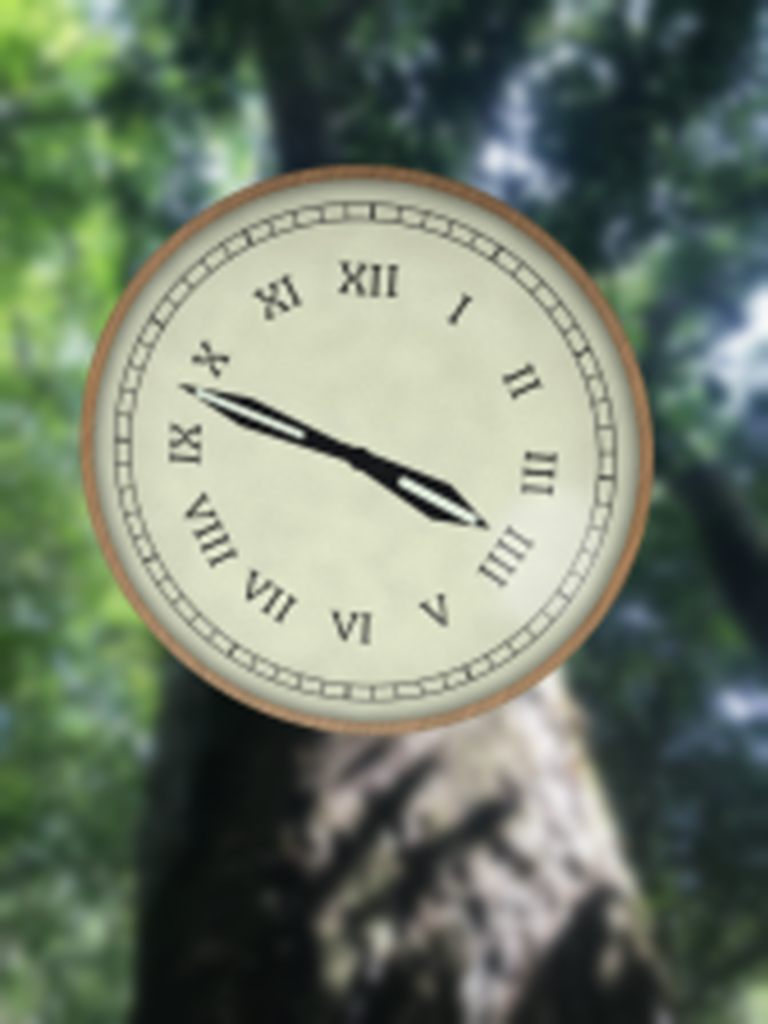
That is 3,48
